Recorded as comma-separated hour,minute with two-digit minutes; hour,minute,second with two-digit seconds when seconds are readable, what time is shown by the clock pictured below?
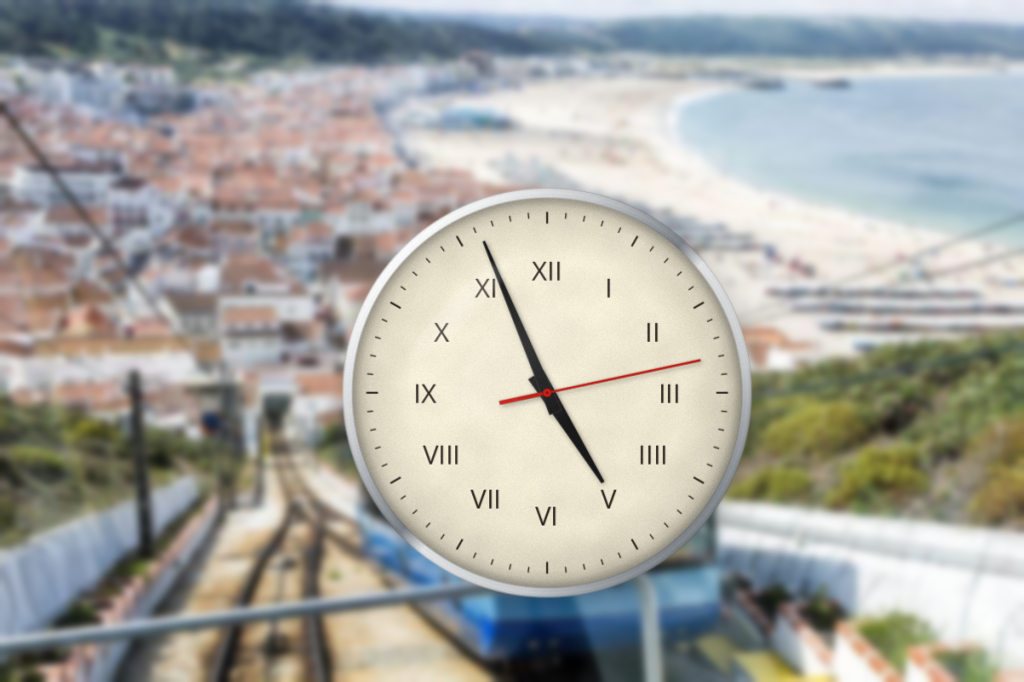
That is 4,56,13
